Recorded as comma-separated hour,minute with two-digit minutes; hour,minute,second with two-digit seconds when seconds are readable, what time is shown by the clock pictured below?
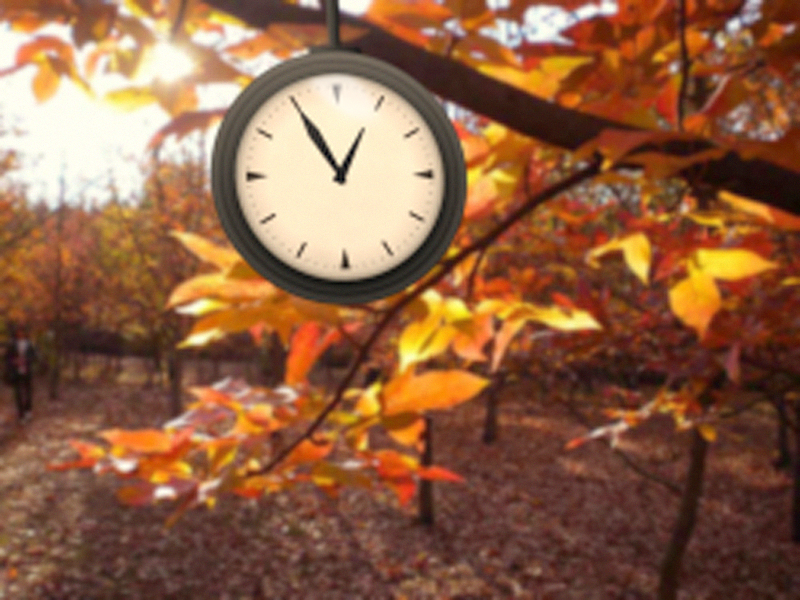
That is 12,55
